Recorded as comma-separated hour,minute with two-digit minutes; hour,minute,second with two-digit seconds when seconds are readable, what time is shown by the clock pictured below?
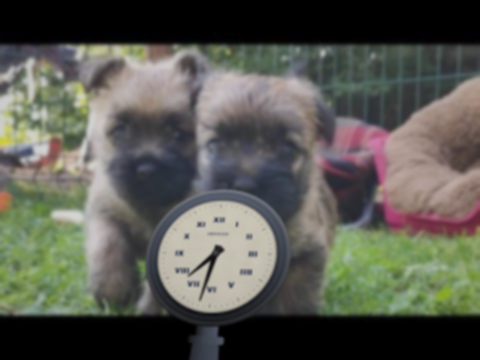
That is 7,32
